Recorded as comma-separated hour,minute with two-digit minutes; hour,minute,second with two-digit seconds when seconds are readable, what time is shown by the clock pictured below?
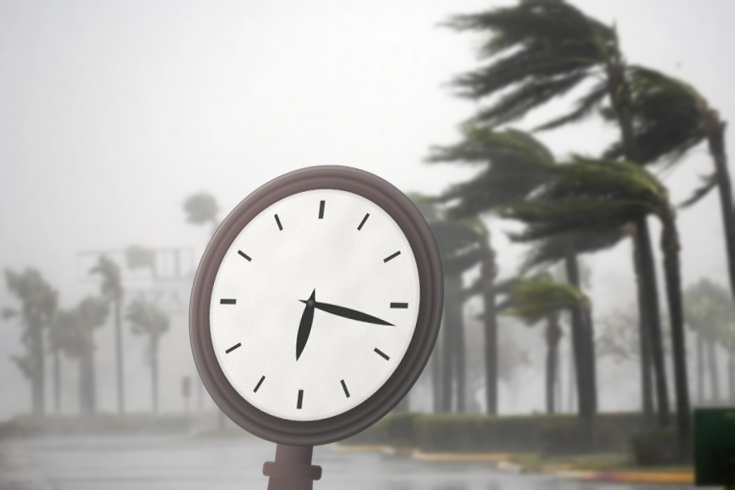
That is 6,17
